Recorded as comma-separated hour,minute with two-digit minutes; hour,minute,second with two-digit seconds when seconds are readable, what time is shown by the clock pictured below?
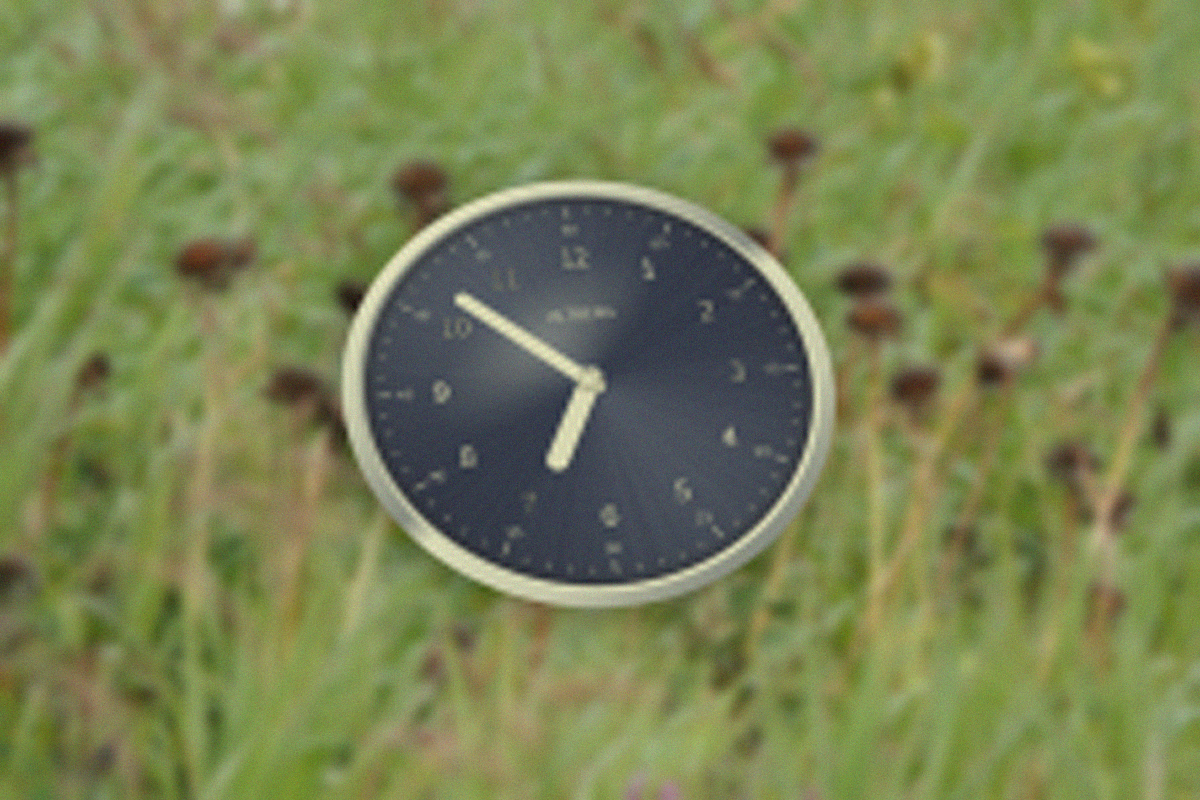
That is 6,52
